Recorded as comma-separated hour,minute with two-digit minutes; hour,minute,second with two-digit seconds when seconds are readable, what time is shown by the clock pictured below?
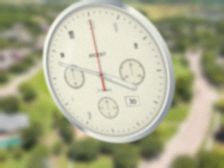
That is 3,48
